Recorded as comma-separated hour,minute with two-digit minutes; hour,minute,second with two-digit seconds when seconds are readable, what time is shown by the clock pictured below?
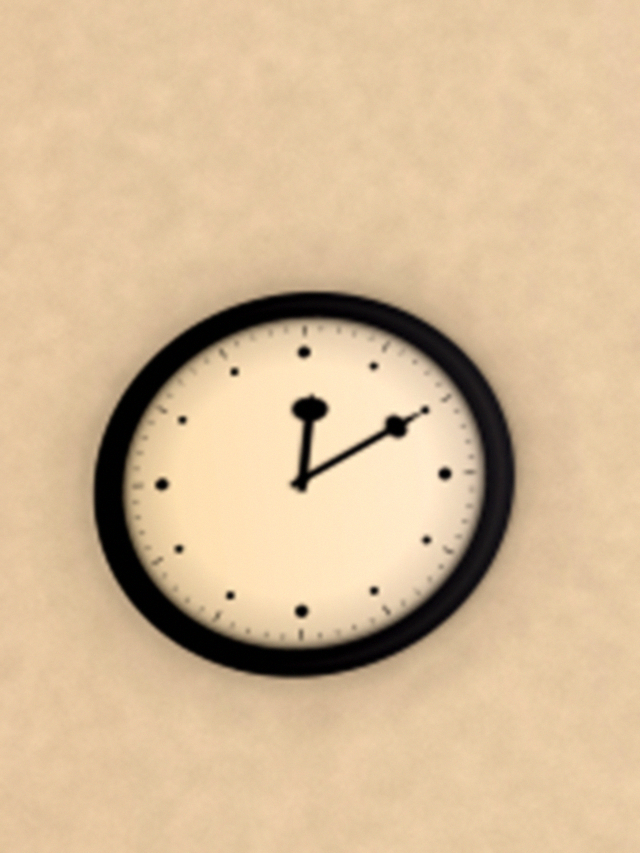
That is 12,10
